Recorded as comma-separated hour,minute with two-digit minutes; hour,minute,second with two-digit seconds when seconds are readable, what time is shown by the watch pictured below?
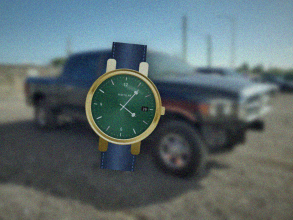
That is 4,06
